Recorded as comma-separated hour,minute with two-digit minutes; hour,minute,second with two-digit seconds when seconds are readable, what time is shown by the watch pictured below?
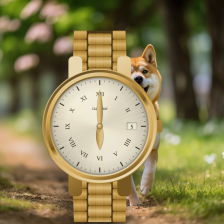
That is 6,00
